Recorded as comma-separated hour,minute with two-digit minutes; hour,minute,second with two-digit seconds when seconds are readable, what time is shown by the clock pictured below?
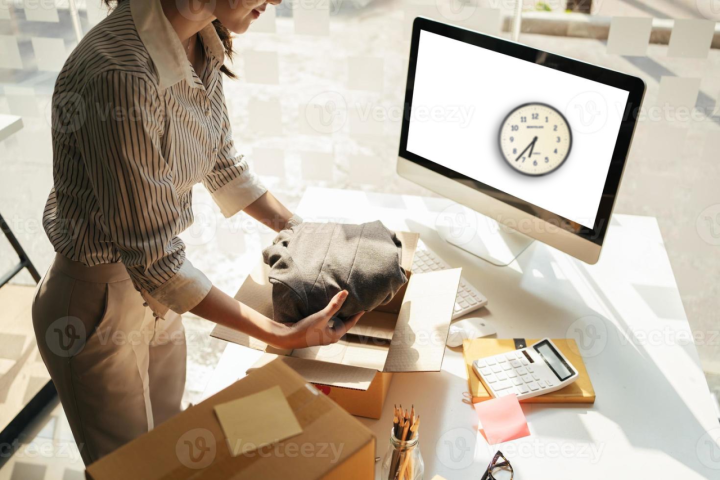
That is 6,37
